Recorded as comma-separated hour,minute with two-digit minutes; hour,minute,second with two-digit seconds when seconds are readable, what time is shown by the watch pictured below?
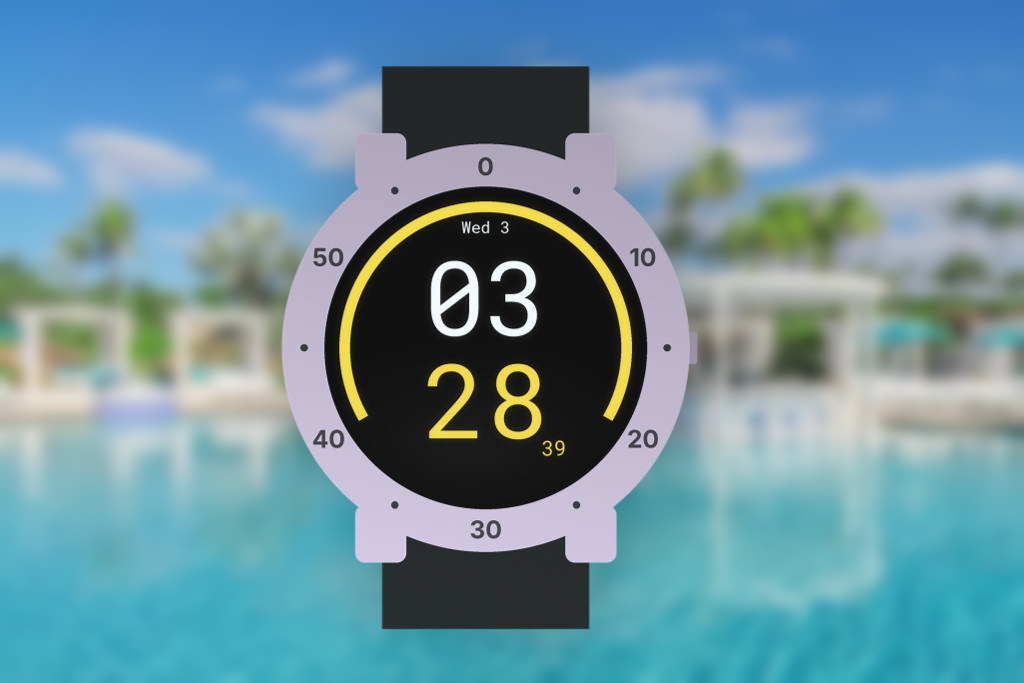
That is 3,28,39
